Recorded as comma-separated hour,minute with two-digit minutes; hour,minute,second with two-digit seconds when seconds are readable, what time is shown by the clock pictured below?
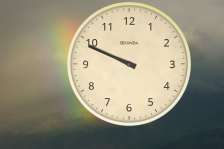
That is 9,49
